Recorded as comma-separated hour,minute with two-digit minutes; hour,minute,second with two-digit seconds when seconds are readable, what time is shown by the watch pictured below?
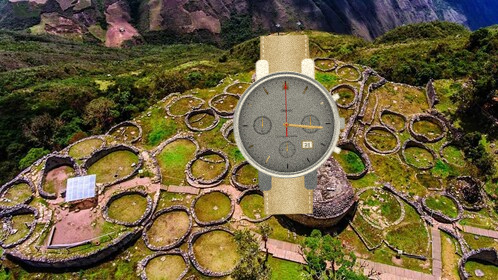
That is 3,16
